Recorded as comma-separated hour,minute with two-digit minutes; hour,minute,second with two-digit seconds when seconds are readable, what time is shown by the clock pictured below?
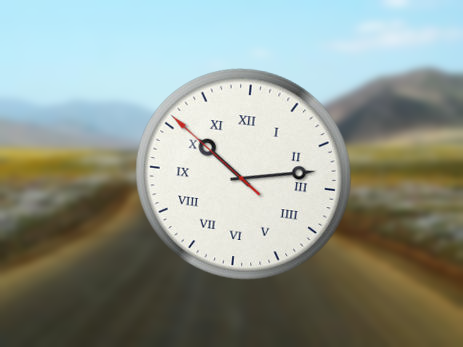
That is 10,12,51
